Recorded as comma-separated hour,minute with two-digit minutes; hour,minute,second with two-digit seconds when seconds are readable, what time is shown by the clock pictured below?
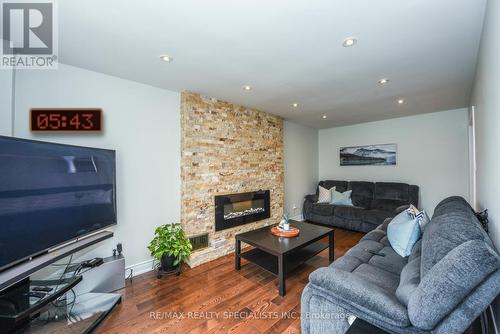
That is 5,43
